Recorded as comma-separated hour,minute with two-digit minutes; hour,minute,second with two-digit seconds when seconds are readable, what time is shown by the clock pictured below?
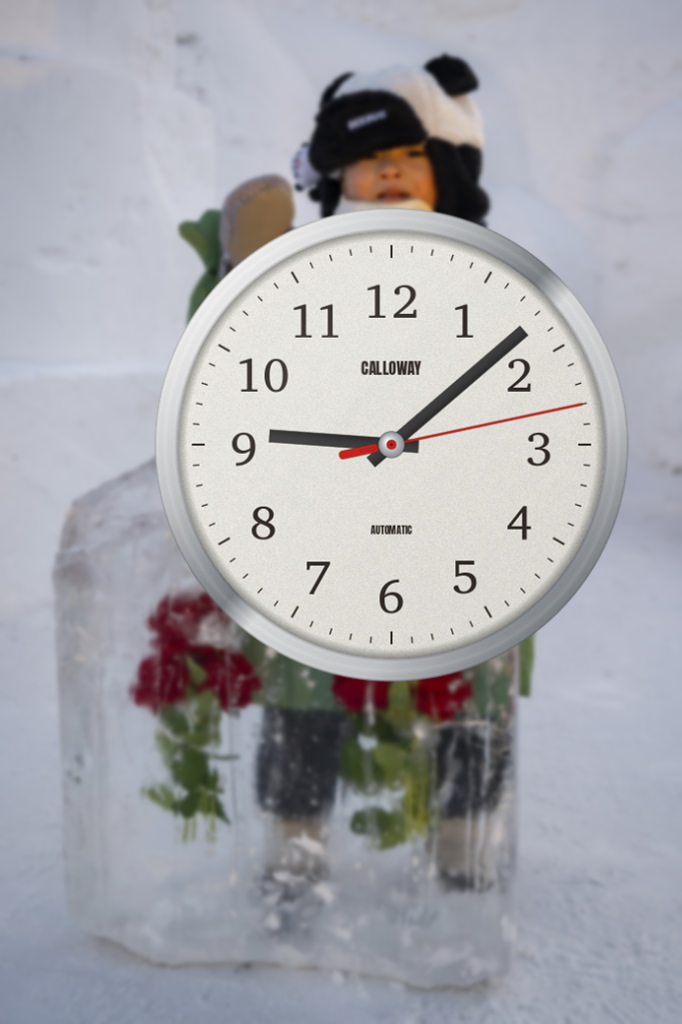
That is 9,08,13
